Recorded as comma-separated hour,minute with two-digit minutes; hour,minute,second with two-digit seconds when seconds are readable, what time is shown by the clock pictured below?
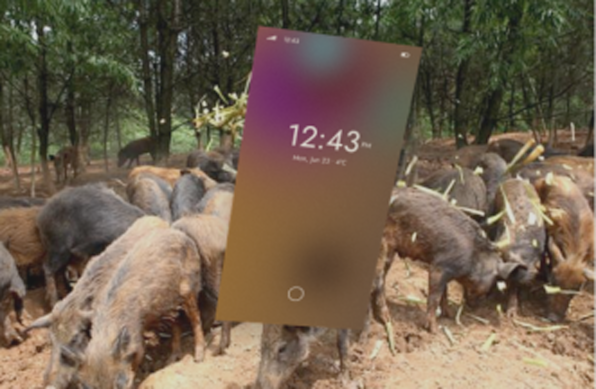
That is 12,43
